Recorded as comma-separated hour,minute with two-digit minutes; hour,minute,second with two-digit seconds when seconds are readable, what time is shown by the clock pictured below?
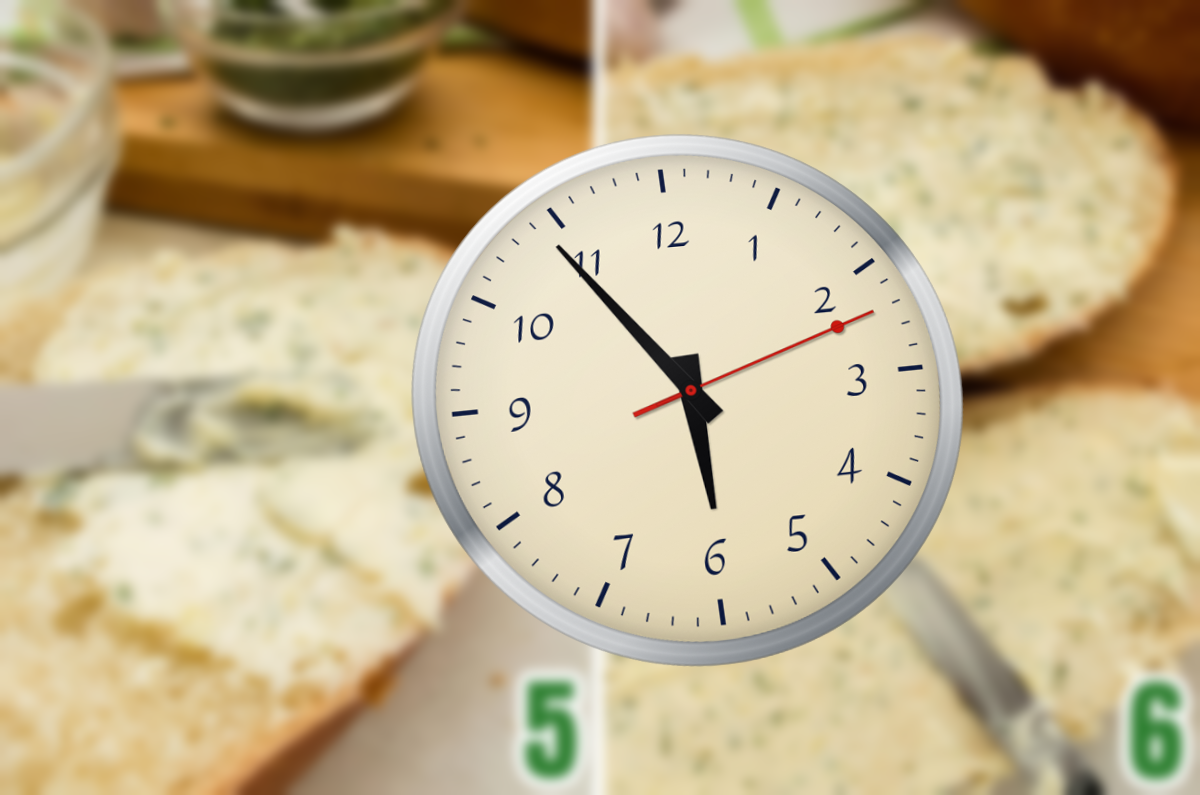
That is 5,54,12
